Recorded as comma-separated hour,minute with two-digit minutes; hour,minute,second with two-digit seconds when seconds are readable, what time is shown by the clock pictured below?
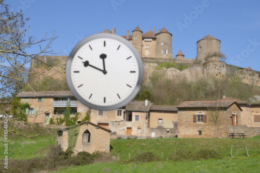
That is 11,49
